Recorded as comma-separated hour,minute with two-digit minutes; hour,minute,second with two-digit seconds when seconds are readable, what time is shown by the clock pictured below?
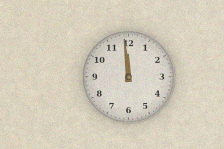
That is 11,59
